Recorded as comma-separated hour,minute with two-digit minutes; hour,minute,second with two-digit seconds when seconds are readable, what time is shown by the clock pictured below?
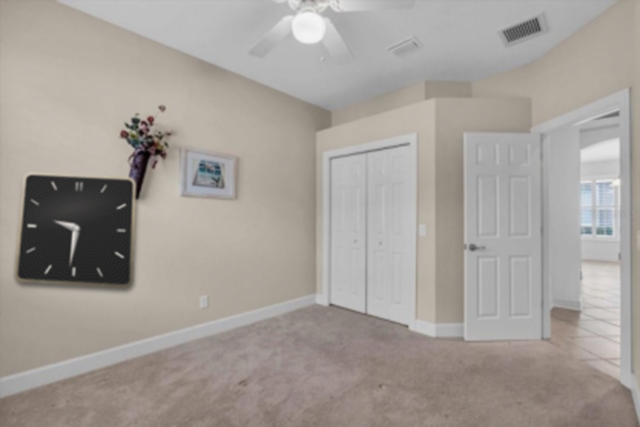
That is 9,31
